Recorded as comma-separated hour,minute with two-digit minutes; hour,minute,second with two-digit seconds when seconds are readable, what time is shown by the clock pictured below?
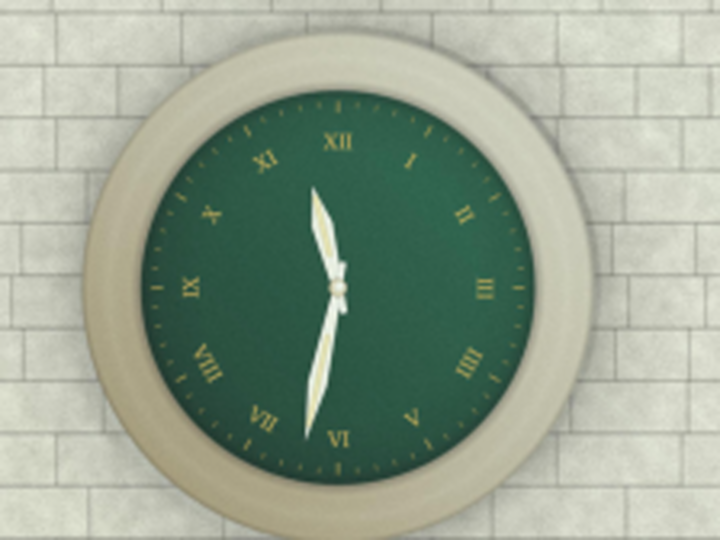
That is 11,32
